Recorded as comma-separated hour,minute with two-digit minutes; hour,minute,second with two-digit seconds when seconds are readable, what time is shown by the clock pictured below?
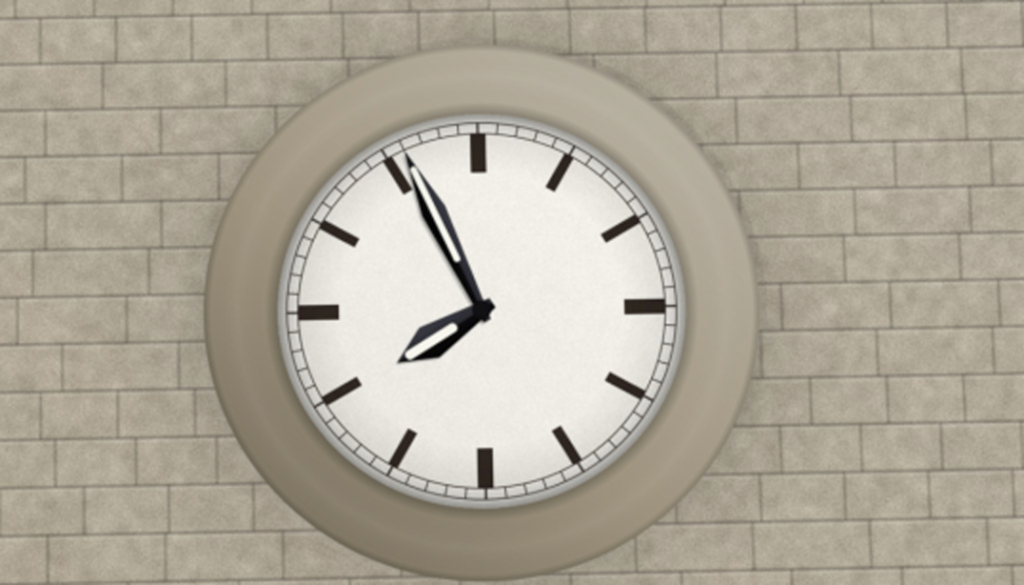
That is 7,56
